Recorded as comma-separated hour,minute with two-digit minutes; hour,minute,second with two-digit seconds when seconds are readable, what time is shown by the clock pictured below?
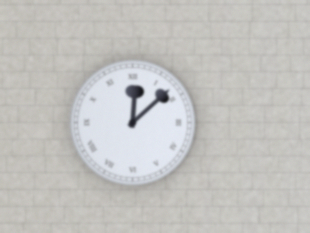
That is 12,08
